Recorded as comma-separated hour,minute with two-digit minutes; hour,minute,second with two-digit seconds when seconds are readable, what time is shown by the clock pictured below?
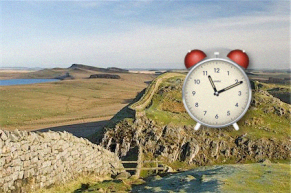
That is 11,11
